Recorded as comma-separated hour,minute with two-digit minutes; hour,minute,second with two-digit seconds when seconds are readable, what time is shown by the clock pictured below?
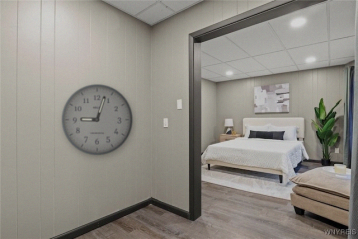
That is 9,03
